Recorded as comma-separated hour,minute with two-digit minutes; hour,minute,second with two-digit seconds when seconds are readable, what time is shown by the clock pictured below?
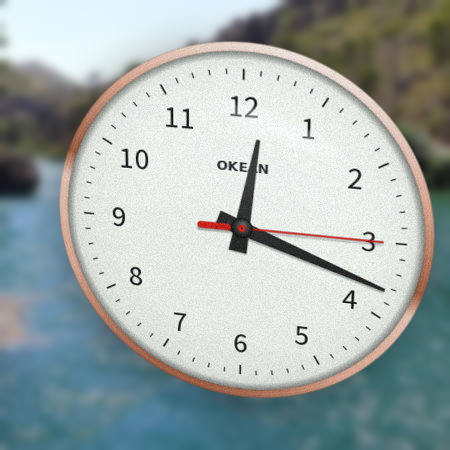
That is 12,18,15
